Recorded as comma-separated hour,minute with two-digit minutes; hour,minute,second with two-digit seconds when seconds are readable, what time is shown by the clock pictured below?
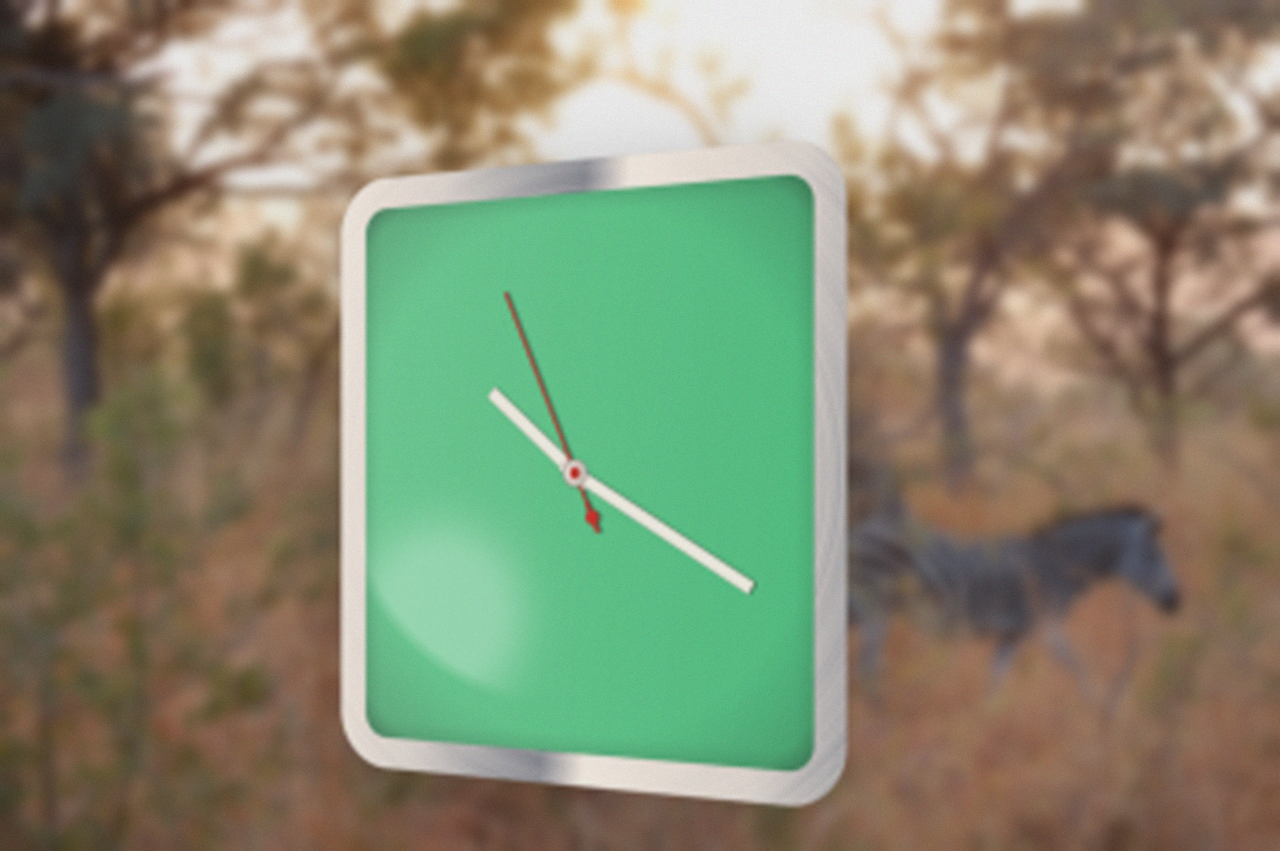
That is 10,19,56
